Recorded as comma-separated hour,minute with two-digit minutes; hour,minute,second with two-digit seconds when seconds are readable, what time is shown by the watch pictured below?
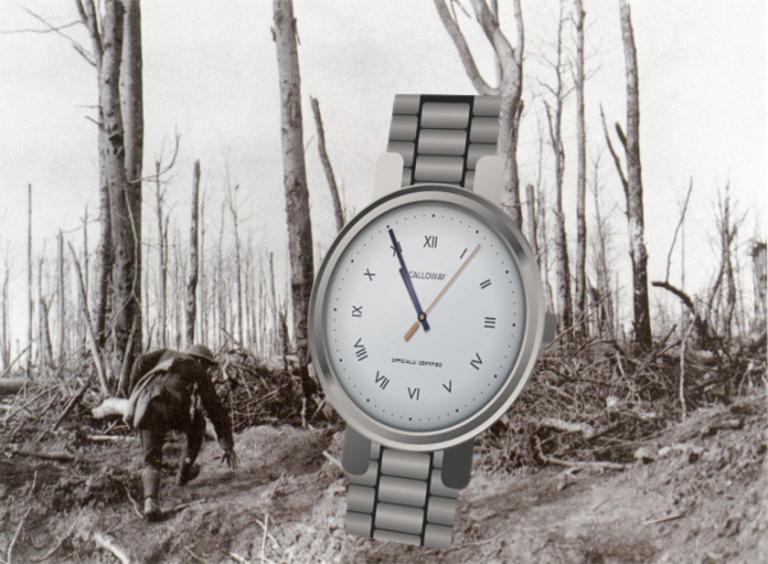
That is 10,55,06
